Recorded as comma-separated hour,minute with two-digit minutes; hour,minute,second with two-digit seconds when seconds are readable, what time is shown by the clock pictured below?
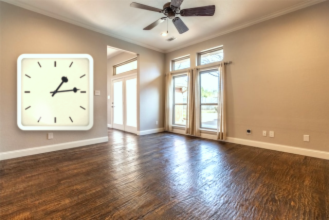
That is 1,14
